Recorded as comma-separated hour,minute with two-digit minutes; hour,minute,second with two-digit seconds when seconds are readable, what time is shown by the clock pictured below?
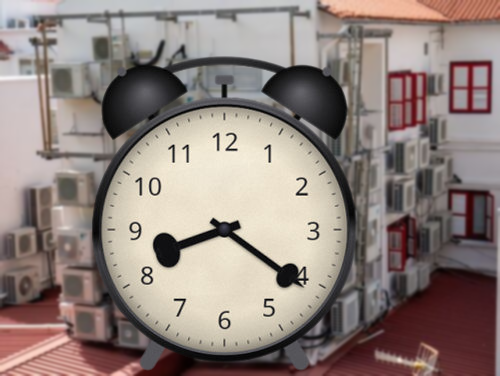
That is 8,21
